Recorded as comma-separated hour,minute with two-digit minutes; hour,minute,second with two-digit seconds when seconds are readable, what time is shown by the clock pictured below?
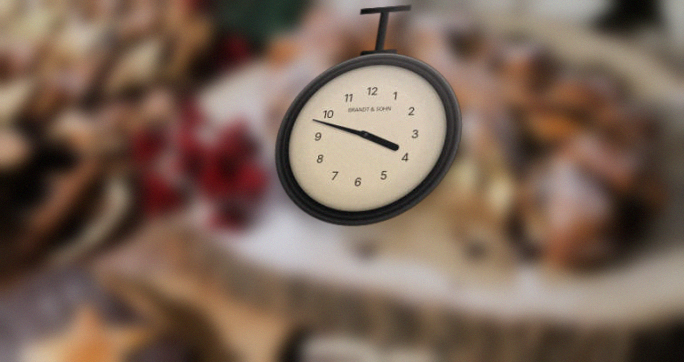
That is 3,48
